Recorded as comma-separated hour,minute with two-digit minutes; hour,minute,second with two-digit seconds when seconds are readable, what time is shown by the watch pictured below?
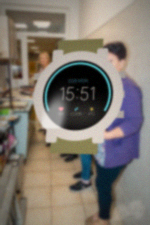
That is 15,51
